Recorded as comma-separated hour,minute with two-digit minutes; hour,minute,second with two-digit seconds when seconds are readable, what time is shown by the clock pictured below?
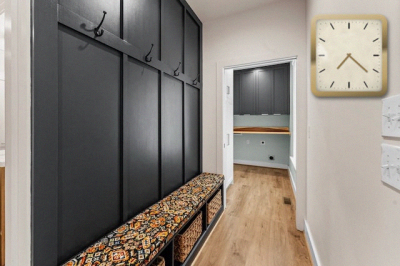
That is 7,22
